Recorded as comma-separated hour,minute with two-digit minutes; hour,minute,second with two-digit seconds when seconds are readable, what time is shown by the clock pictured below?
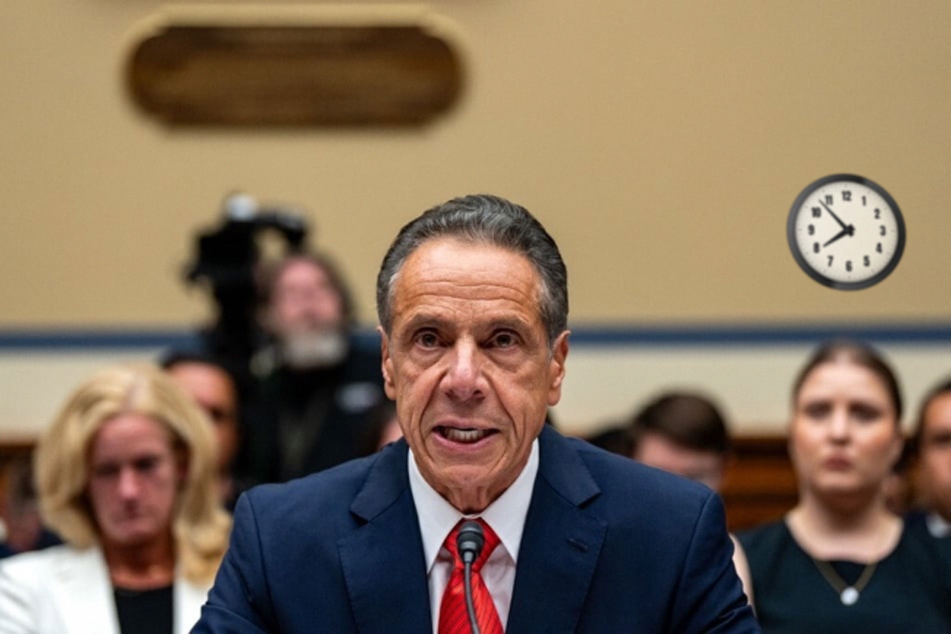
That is 7,53
